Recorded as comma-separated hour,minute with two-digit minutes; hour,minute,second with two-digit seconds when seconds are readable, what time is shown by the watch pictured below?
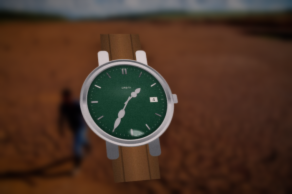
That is 1,35
